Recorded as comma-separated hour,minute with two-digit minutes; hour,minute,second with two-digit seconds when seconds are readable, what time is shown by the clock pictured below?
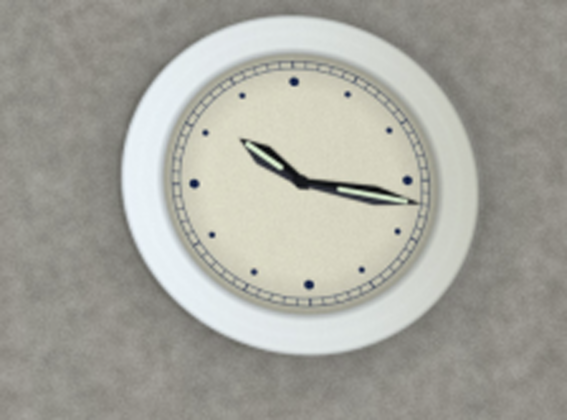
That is 10,17
